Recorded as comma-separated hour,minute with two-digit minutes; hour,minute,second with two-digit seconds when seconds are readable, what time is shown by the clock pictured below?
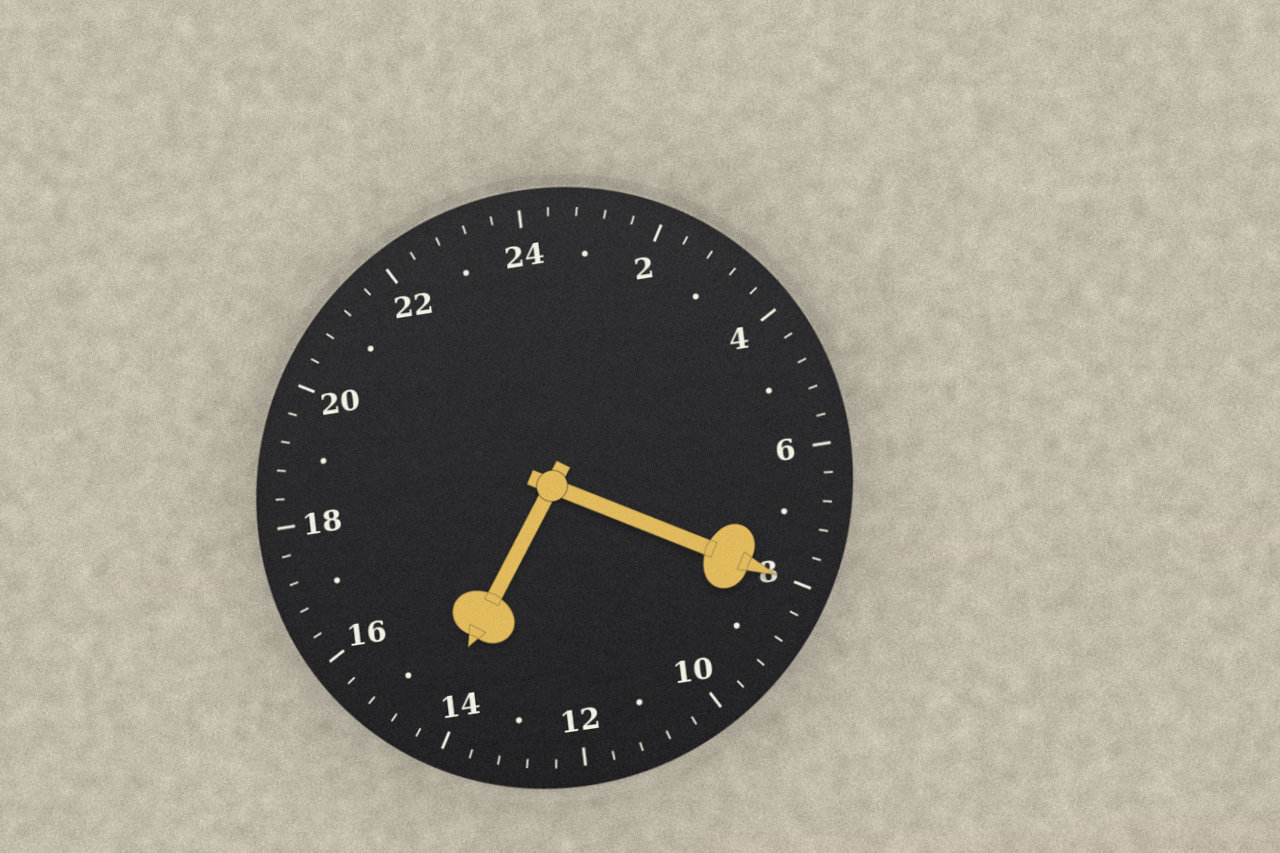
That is 14,20
